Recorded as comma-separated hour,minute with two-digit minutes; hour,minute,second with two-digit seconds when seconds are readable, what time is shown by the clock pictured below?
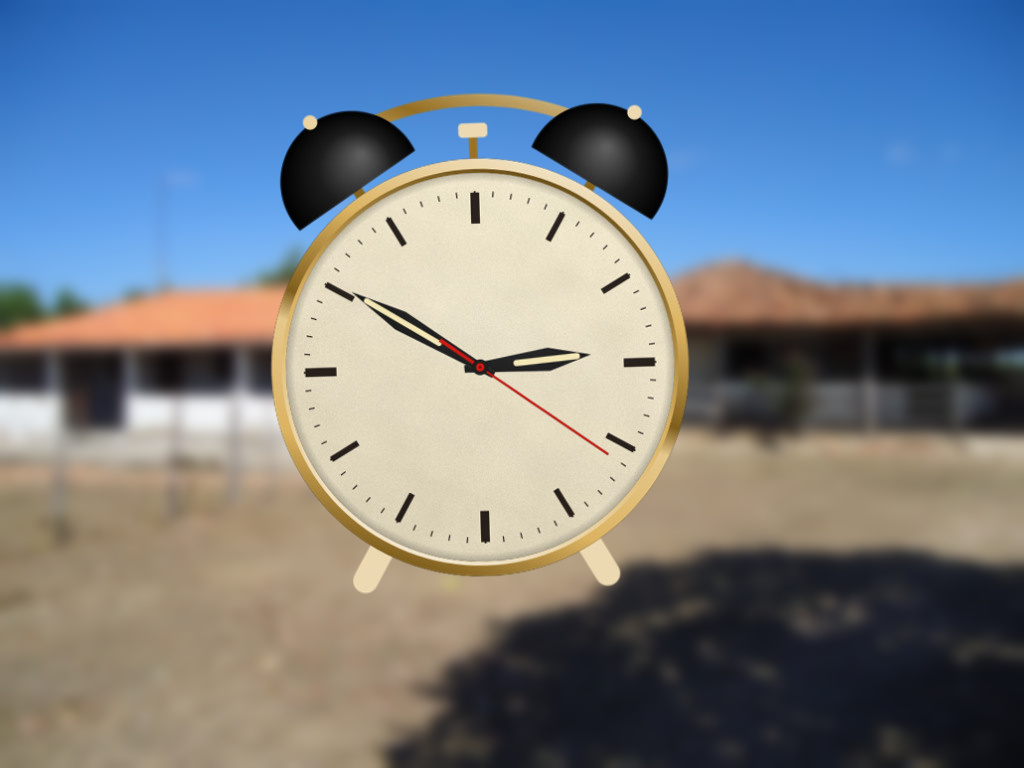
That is 2,50,21
